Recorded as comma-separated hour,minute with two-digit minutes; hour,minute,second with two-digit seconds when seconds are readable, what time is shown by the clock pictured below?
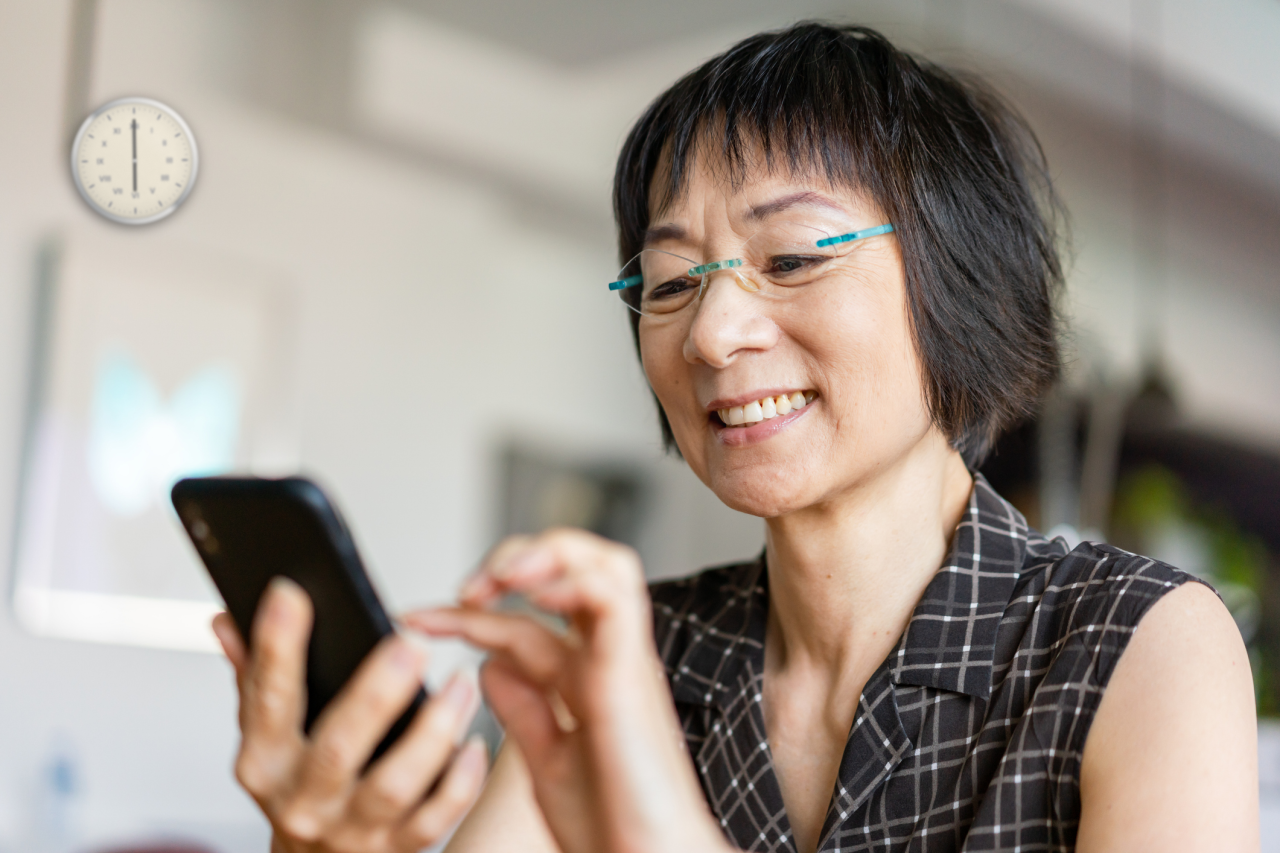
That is 6,00
